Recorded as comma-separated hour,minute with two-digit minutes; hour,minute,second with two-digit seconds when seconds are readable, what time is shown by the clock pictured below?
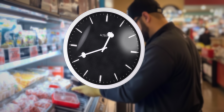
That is 12,41
